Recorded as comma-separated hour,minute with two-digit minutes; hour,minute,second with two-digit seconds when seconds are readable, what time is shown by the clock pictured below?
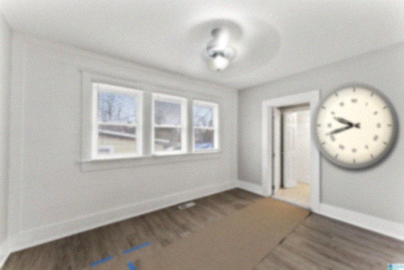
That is 9,42
